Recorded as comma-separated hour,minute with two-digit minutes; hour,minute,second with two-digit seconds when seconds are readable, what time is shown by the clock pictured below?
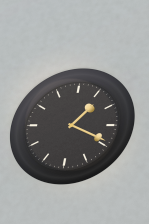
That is 1,19
